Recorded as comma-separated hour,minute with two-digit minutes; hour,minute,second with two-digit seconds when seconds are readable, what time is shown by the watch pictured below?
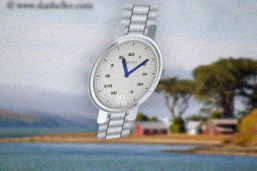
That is 11,09
